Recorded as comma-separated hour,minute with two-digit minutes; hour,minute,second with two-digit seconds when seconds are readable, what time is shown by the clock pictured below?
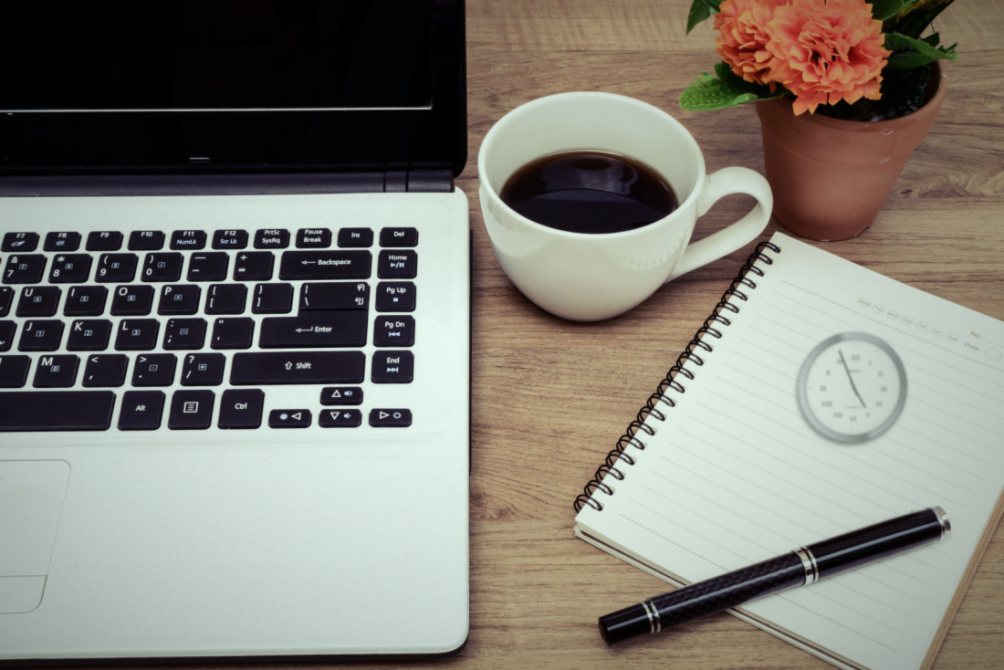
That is 4,56
